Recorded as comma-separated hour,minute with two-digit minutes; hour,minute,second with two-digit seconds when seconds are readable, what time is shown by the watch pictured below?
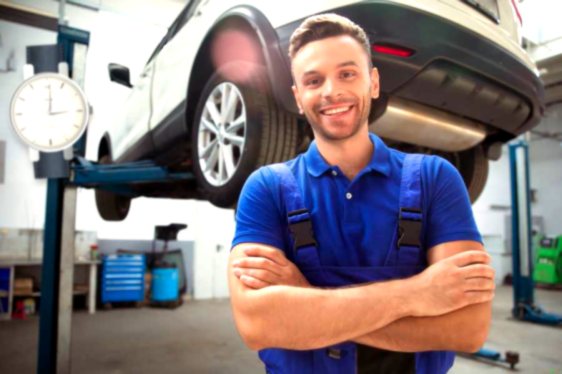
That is 3,01
